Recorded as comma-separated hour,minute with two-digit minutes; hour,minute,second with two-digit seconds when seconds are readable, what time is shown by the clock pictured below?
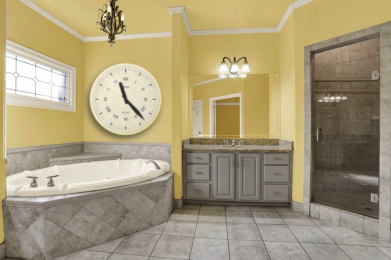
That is 11,23
